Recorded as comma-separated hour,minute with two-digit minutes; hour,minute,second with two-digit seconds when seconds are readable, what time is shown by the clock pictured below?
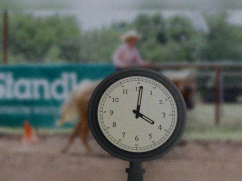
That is 4,01
